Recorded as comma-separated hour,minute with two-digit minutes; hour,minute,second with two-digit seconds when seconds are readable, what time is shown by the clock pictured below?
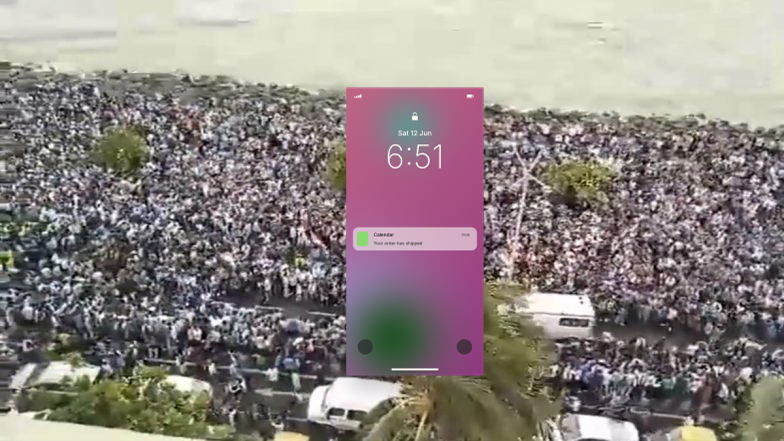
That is 6,51
